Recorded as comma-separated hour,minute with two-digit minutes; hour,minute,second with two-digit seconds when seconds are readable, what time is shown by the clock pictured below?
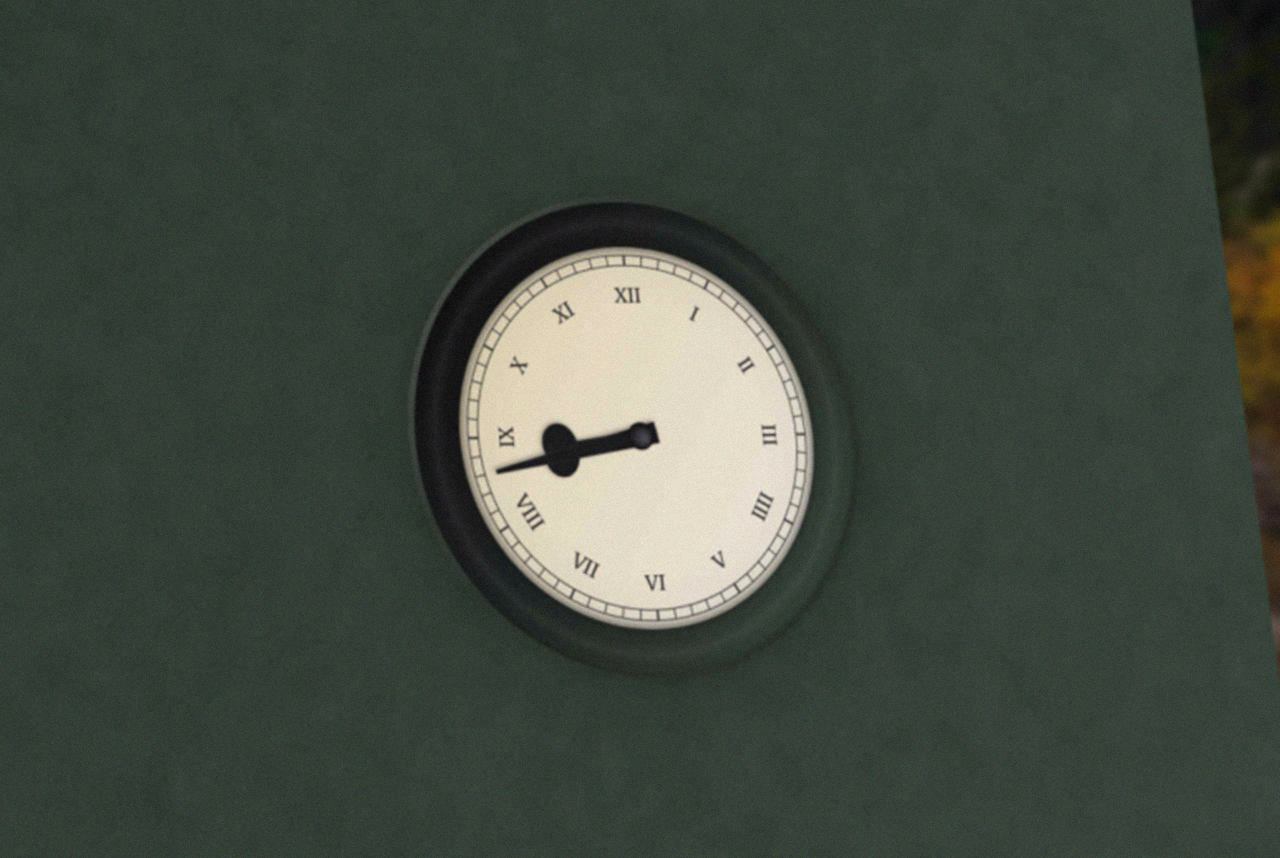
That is 8,43
